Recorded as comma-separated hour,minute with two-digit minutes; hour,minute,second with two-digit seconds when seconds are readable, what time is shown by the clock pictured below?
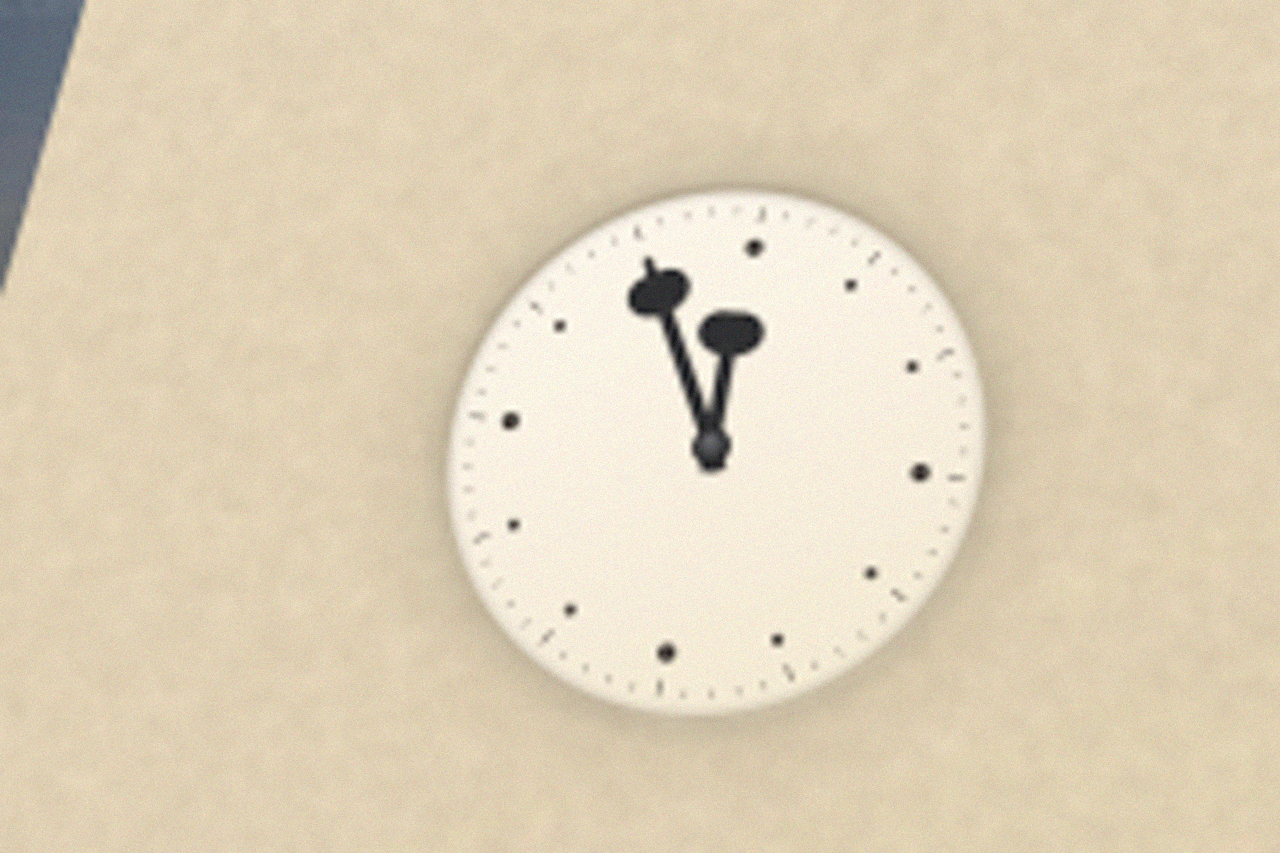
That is 11,55
